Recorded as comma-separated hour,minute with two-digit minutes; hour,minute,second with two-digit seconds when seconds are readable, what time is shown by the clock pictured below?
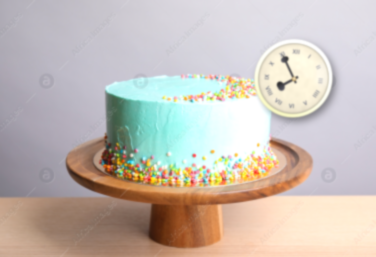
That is 7,55
